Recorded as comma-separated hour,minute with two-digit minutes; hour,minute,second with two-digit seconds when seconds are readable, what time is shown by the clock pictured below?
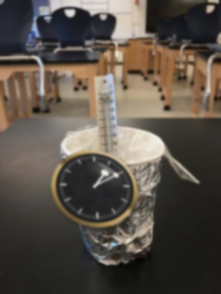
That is 1,10
